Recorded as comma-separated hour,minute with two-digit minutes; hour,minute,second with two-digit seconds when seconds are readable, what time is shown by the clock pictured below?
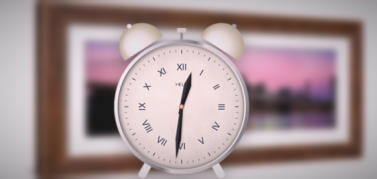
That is 12,31
